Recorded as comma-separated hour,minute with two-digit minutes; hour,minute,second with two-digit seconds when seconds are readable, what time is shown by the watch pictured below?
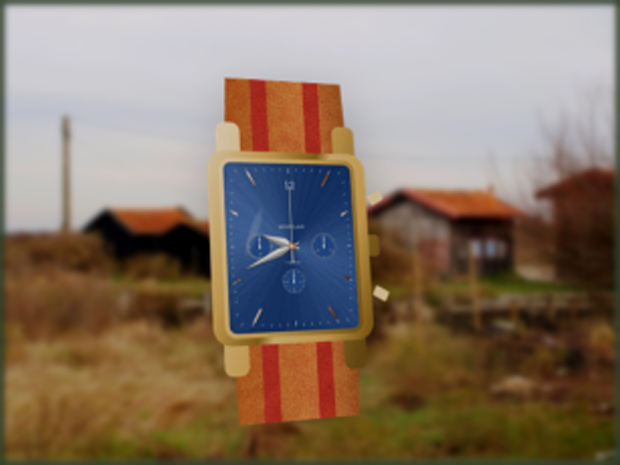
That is 9,41
